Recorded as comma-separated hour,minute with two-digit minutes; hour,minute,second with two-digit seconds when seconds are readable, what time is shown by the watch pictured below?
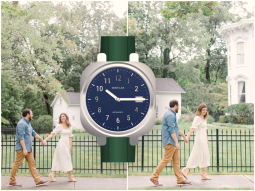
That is 10,15
